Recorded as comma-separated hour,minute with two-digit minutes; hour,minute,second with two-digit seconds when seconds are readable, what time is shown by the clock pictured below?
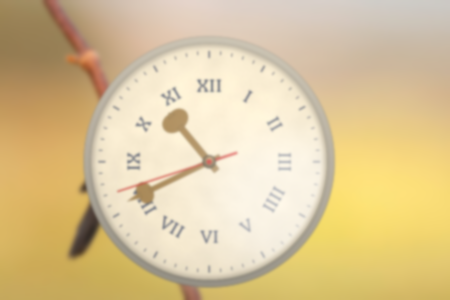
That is 10,40,42
